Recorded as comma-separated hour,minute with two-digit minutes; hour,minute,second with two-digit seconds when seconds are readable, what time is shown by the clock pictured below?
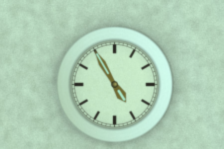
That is 4,55
